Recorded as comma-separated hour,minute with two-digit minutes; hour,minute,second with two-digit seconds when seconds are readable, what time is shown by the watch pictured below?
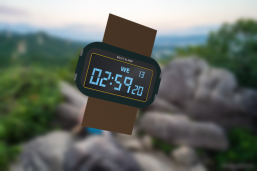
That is 2,59,20
